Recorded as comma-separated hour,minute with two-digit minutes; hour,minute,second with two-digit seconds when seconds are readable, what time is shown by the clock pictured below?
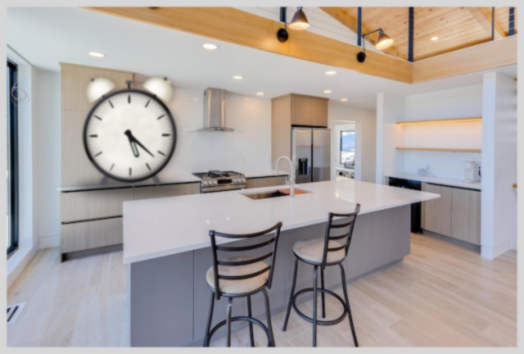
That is 5,22
